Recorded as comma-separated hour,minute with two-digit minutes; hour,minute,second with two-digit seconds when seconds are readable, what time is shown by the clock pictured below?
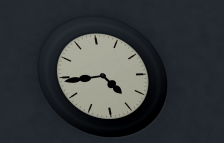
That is 4,44
